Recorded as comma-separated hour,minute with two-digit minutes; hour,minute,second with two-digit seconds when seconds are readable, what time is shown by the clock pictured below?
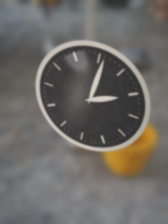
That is 3,06
